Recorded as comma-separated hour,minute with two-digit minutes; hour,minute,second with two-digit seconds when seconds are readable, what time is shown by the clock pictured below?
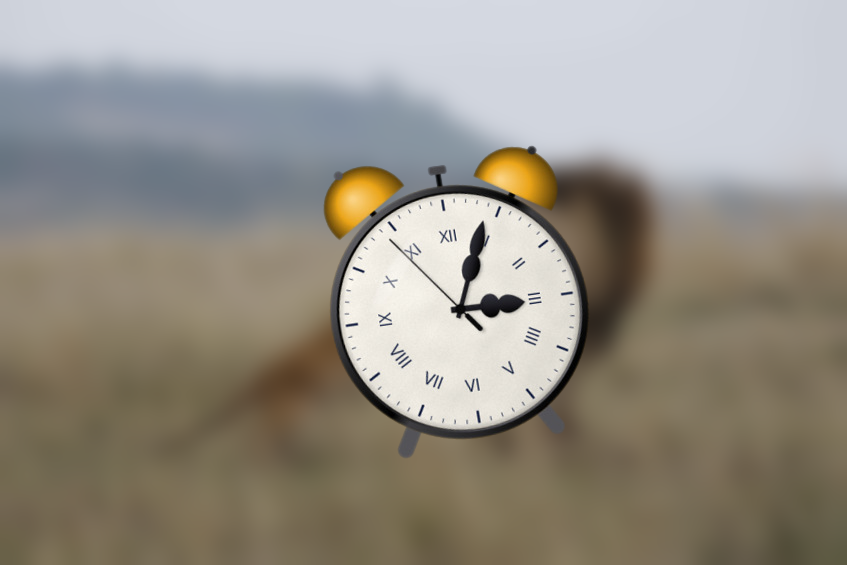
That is 3,03,54
